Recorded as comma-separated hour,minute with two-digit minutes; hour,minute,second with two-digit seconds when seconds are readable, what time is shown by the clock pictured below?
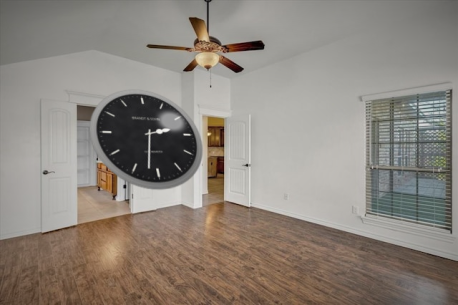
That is 2,32
